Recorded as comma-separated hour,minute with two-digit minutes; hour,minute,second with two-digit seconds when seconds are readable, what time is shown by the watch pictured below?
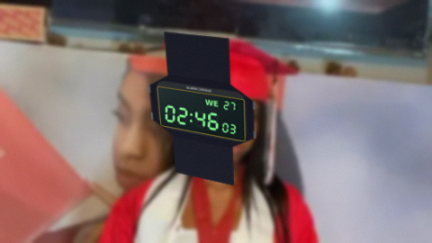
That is 2,46,03
